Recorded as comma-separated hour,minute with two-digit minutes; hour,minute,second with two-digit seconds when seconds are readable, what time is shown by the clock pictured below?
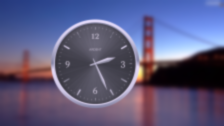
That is 2,26
